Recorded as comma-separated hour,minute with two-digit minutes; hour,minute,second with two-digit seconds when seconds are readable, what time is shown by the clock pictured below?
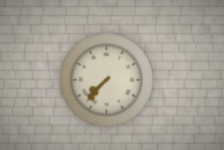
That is 7,37
